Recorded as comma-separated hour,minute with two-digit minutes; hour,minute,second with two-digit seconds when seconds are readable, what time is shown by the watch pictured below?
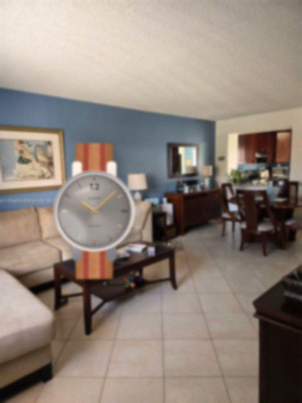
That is 10,08
